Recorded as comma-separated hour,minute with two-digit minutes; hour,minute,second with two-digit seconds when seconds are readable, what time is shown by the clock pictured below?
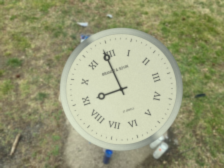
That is 8,59
